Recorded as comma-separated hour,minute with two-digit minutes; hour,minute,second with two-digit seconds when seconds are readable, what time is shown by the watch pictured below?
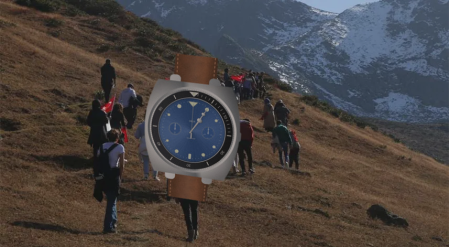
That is 1,05
